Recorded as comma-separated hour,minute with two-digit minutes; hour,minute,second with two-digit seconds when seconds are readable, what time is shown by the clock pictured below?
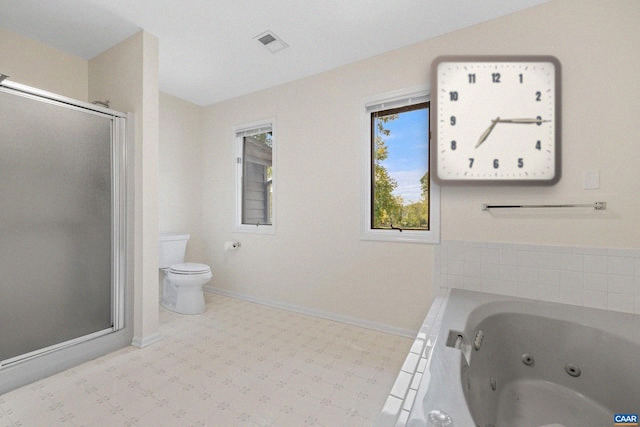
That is 7,15
